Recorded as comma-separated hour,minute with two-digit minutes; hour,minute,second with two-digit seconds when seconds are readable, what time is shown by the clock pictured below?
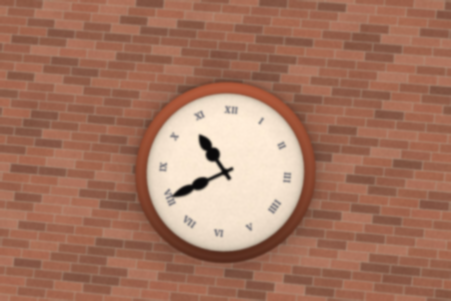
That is 10,40
